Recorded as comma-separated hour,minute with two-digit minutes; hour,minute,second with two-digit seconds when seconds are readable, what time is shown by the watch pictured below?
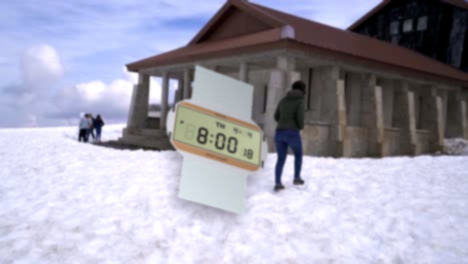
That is 8,00
